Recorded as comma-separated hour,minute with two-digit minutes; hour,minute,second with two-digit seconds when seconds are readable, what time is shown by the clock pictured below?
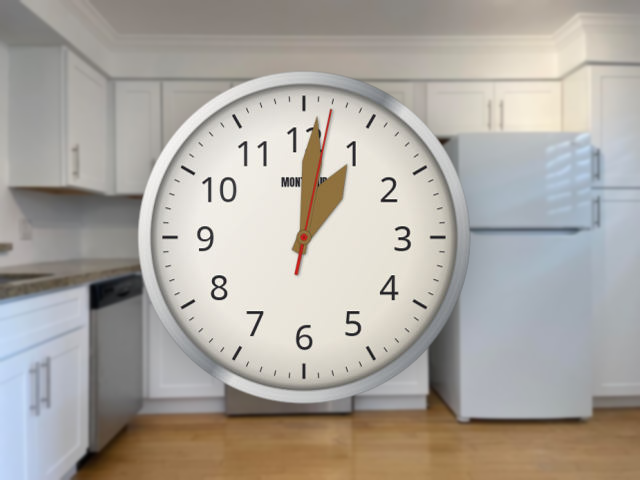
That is 1,01,02
